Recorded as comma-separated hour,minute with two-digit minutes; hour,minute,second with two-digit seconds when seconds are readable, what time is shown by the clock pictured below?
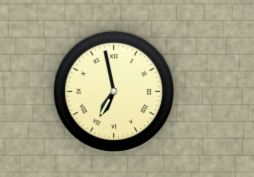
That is 6,58
